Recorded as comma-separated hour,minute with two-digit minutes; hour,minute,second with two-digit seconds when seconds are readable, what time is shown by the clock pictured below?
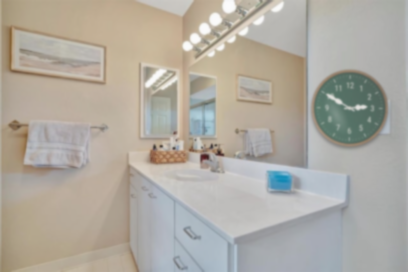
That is 2,50
